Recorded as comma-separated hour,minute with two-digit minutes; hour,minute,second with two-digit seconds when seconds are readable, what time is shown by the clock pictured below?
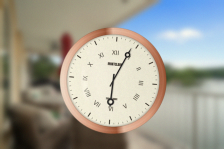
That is 6,04
